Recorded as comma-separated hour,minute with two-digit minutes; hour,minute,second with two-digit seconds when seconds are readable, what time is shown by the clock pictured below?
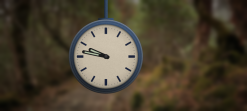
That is 9,47
